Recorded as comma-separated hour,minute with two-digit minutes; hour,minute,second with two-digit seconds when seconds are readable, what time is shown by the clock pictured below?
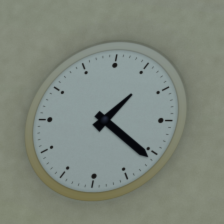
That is 1,21
